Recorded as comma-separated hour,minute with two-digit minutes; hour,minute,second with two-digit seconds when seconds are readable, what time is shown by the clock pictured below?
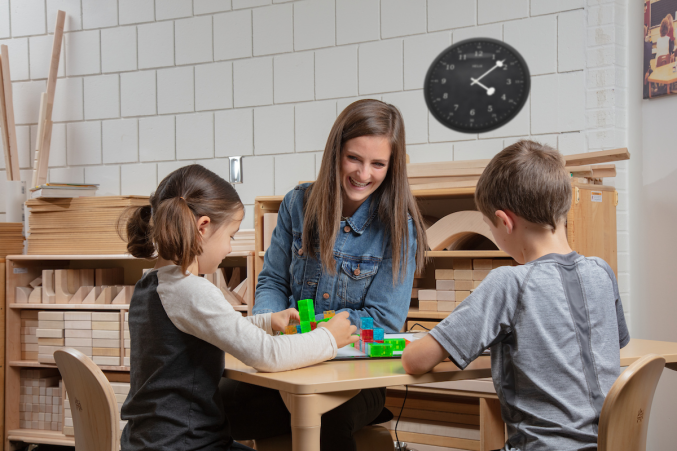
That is 4,08
